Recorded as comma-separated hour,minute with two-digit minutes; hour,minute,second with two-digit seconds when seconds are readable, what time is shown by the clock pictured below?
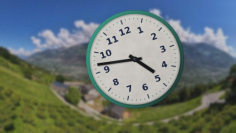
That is 4,47
